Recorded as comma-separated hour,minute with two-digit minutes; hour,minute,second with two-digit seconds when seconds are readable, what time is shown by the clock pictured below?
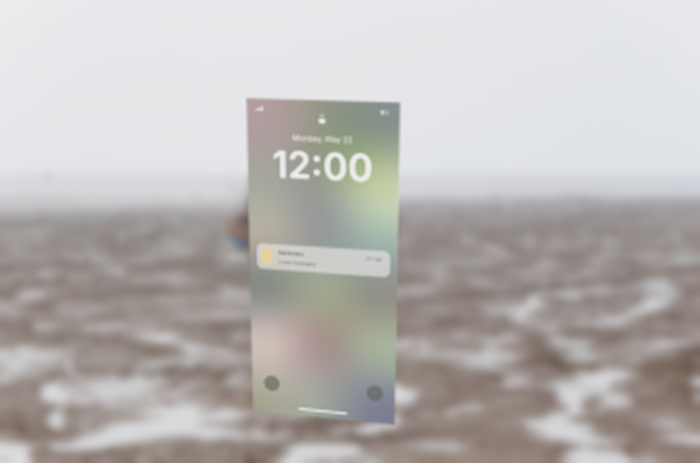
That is 12,00
